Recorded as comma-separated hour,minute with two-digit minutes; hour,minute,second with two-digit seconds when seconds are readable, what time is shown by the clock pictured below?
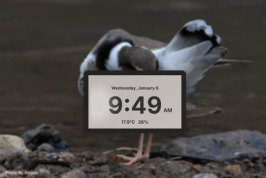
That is 9,49
